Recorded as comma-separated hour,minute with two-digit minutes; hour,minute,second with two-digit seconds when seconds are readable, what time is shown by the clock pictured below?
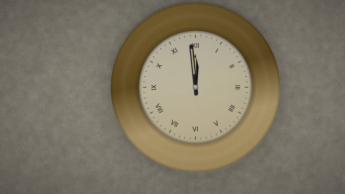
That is 11,59
